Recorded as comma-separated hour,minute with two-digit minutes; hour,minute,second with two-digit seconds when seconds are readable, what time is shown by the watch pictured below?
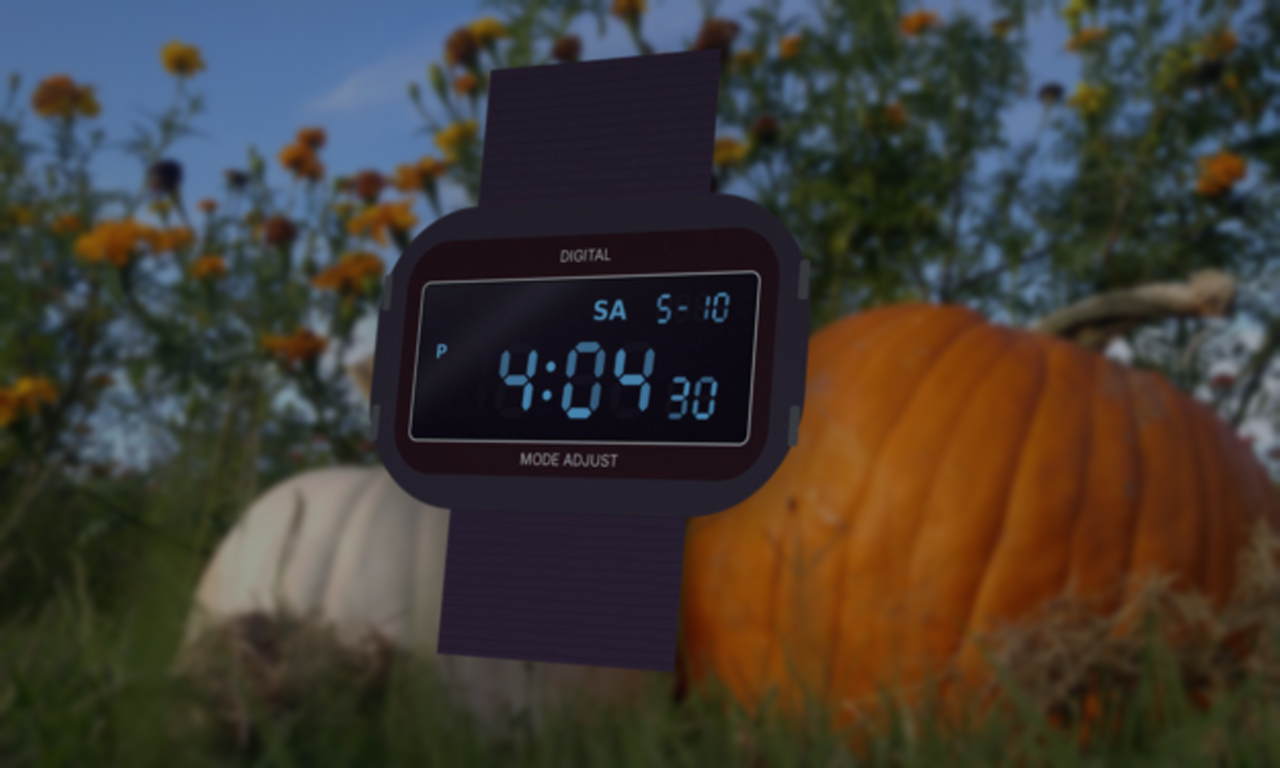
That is 4,04,30
